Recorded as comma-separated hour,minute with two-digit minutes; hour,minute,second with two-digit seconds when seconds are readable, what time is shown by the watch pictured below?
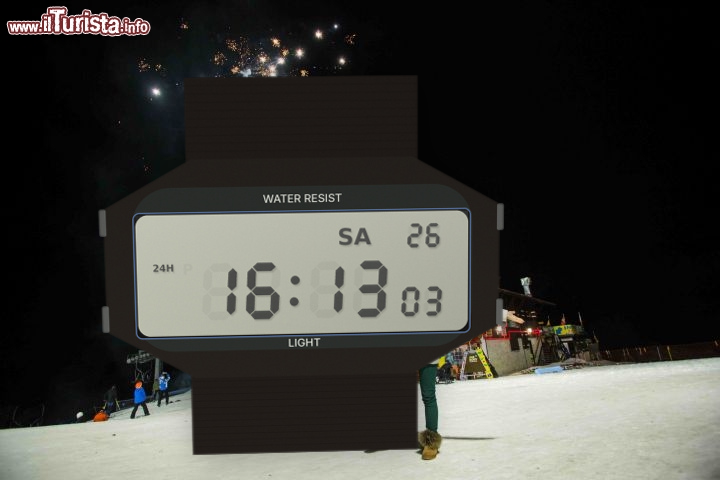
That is 16,13,03
